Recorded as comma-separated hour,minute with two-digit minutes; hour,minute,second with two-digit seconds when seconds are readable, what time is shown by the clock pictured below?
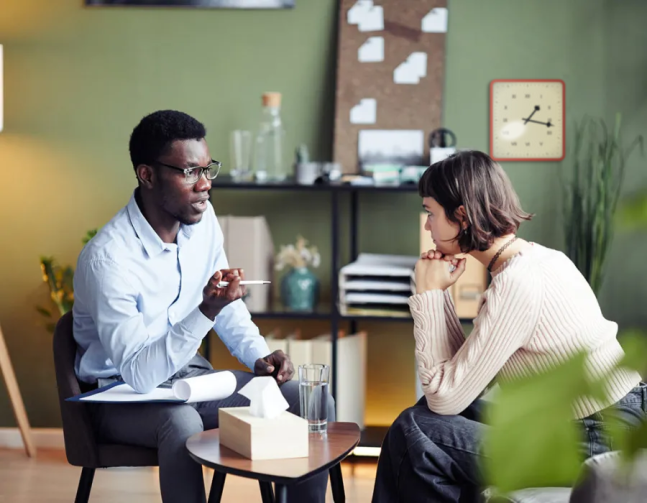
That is 1,17
